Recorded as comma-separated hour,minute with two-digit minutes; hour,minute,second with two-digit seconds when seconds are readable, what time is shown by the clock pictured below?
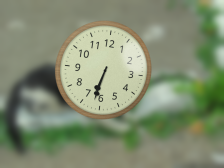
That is 6,32
